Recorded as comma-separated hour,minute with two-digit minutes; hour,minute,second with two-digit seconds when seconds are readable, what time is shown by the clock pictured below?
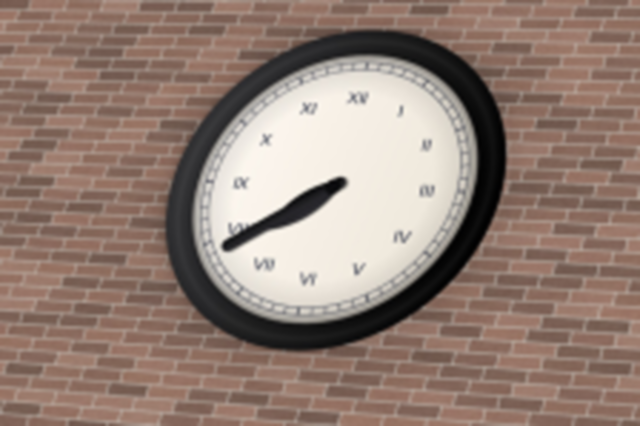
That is 7,39
